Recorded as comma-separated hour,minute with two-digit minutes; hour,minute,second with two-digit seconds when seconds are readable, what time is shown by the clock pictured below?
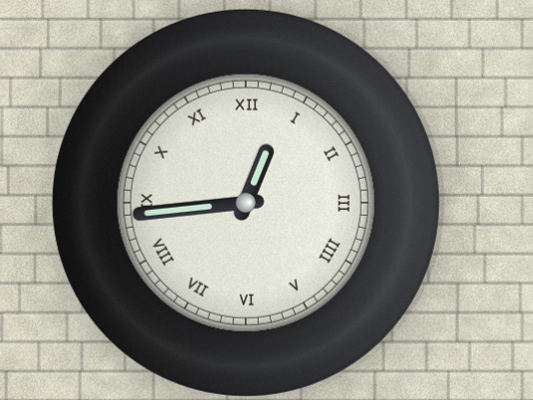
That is 12,44
